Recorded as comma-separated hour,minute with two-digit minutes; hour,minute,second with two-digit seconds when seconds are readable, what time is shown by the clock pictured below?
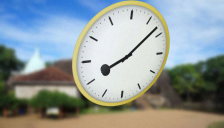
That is 8,08
